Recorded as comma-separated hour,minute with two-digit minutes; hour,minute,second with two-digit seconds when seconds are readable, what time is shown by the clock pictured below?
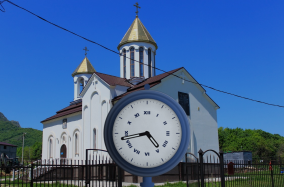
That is 4,43
